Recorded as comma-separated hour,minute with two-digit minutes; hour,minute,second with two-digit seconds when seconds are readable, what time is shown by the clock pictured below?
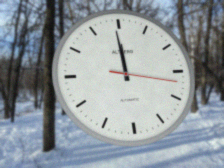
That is 11,59,17
